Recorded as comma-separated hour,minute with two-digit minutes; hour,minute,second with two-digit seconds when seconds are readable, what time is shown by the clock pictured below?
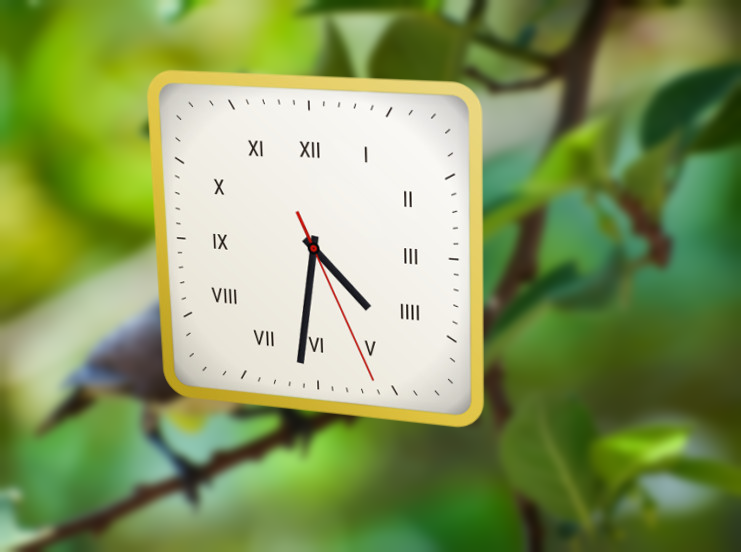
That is 4,31,26
